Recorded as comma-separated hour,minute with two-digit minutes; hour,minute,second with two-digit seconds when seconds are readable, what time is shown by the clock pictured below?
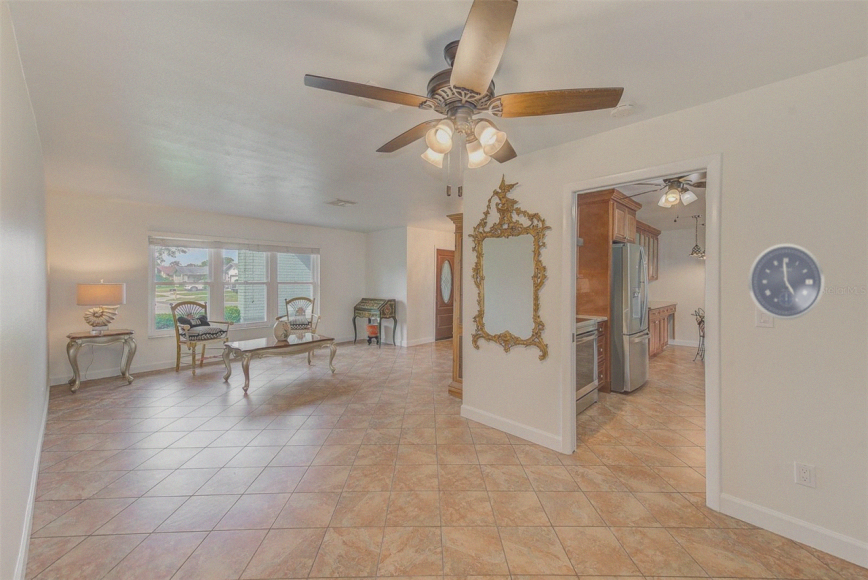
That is 4,59
